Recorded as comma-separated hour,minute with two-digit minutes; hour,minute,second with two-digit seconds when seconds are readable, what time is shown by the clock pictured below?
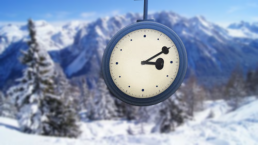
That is 3,10
